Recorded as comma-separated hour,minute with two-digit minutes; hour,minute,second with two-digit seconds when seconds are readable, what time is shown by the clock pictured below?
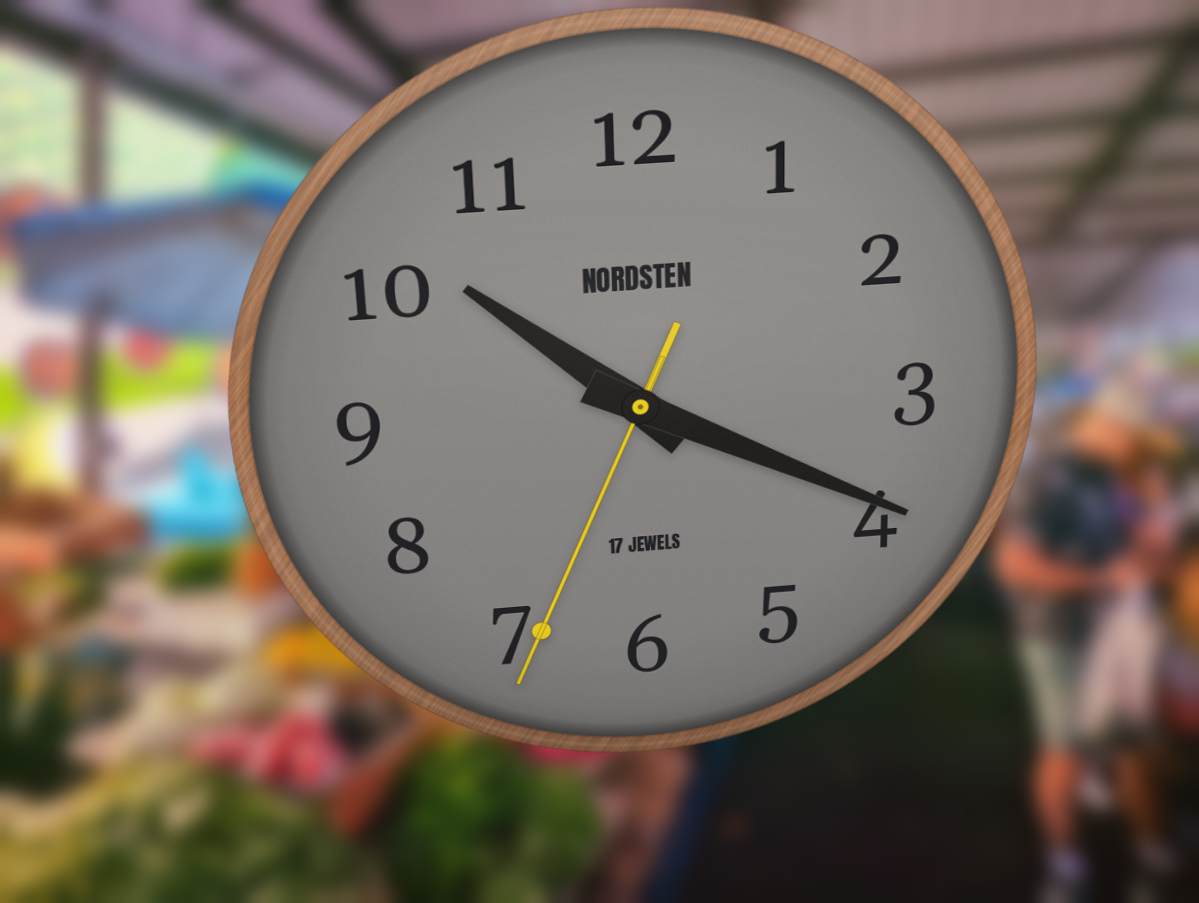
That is 10,19,34
